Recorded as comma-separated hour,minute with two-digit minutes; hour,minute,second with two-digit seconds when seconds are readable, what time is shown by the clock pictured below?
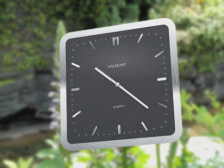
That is 10,22
